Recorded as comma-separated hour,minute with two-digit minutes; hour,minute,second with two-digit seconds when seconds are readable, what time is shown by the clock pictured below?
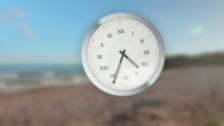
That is 4,34
